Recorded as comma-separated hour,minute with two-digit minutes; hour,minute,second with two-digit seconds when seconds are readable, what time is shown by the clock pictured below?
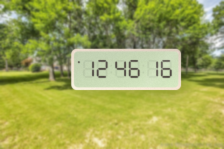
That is 12,46,16
